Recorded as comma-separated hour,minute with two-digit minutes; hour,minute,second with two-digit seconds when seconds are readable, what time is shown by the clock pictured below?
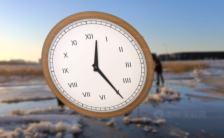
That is 12,25
